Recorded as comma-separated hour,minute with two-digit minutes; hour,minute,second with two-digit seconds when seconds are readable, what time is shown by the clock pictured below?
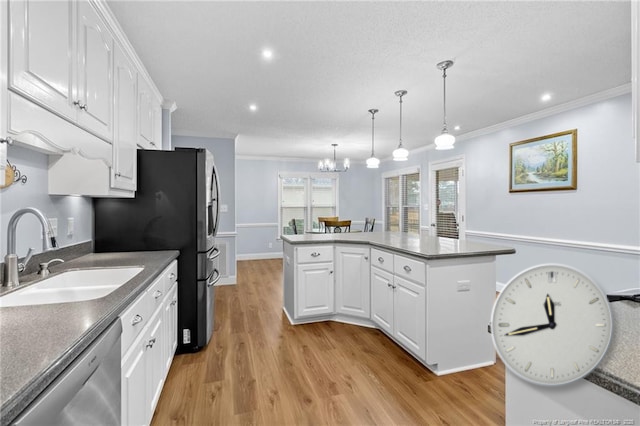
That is 11,43
